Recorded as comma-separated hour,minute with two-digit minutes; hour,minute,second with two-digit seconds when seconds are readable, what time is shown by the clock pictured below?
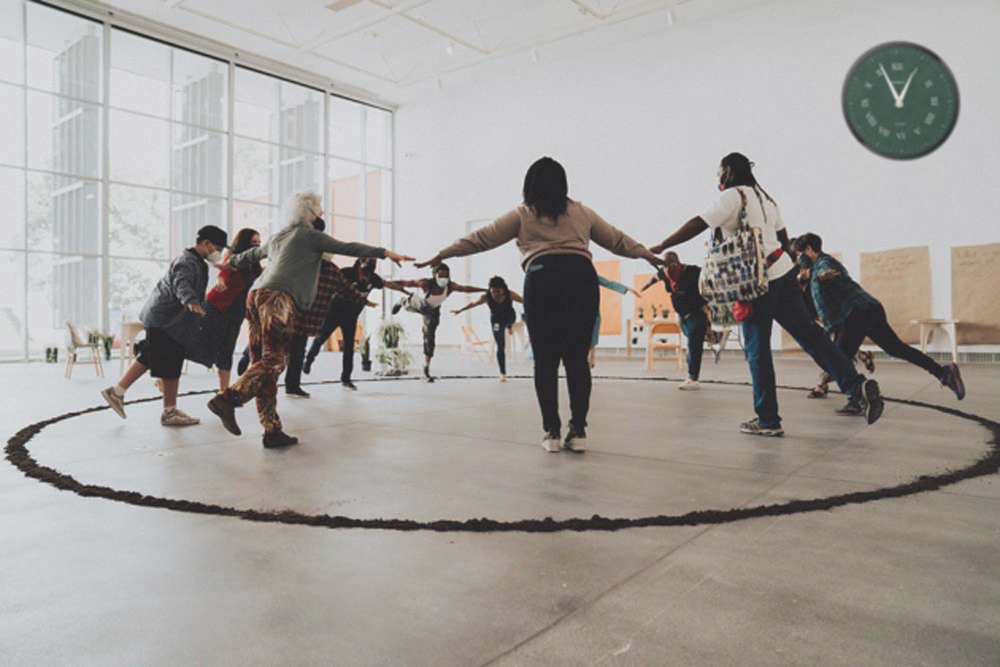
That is 12,56
